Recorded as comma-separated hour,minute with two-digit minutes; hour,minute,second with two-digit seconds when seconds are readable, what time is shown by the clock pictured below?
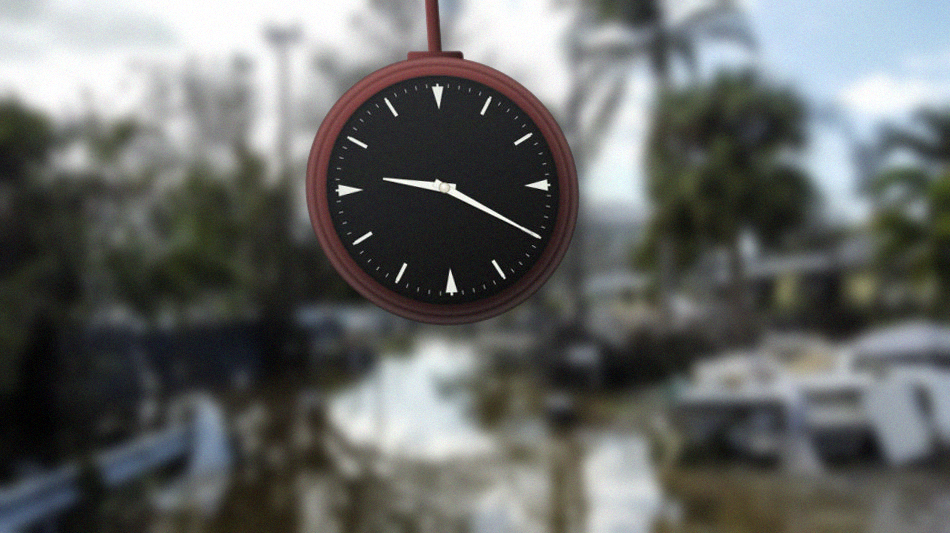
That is 9,20
